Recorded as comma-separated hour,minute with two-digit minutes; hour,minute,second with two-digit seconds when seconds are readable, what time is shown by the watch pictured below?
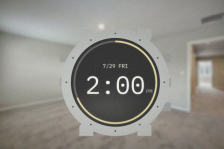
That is 2,00
